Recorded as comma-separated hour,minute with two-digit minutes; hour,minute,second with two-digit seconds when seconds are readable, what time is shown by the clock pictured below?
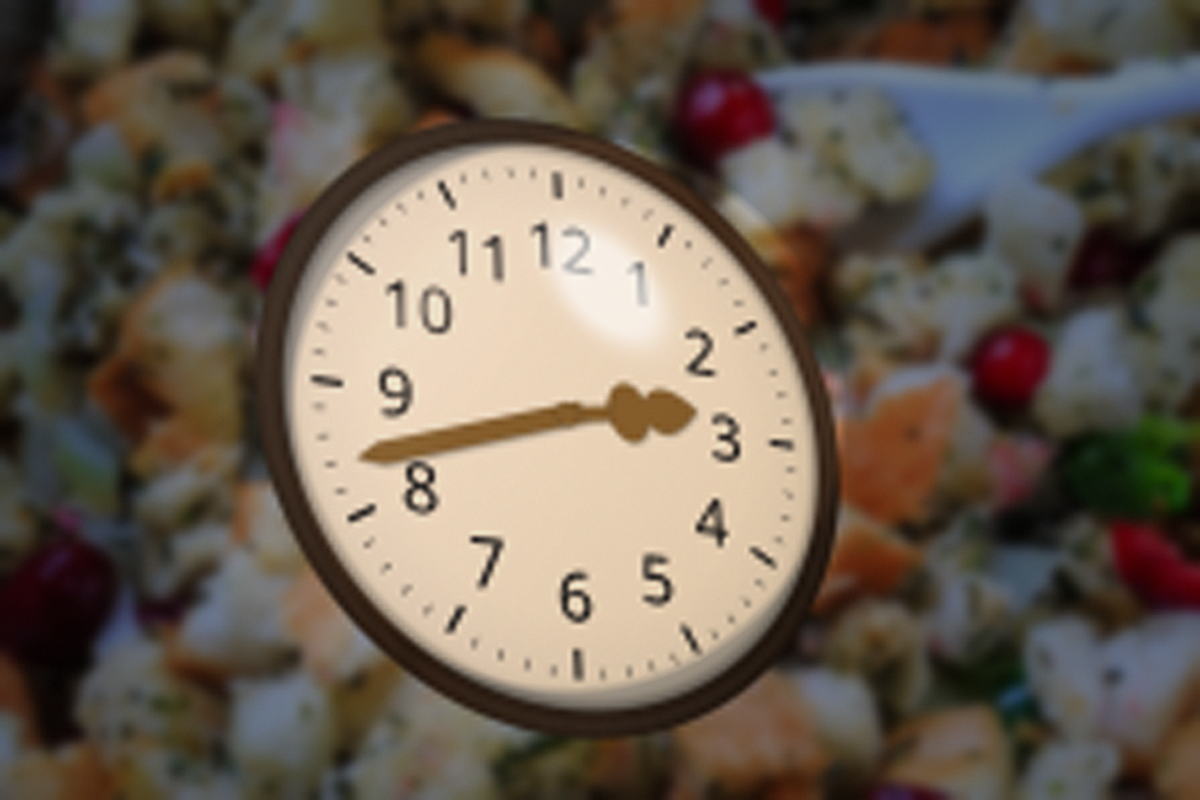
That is 2,42
